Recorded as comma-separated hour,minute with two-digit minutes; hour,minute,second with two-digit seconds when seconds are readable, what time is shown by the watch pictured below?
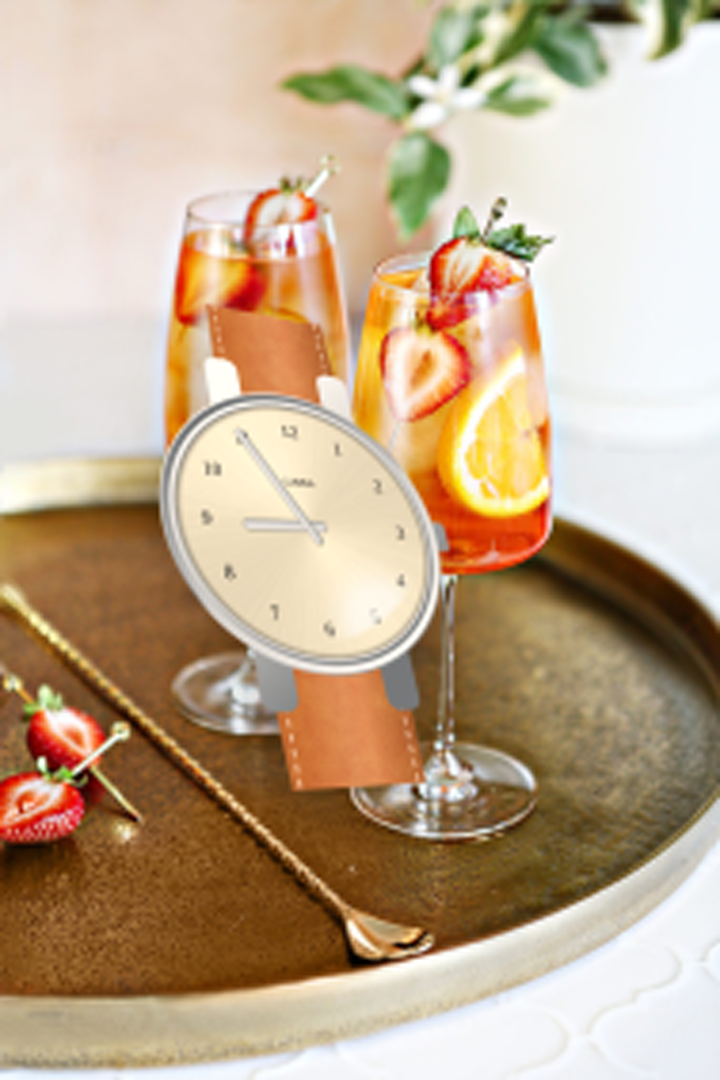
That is 8,55
